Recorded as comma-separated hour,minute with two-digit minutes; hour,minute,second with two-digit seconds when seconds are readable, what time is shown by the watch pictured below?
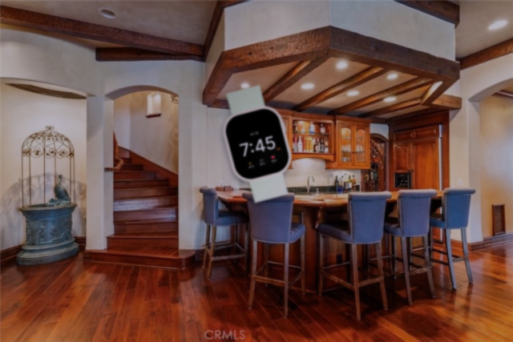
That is 7,45
